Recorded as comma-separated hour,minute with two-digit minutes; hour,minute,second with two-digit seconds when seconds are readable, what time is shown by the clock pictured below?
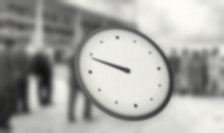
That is 9,49
